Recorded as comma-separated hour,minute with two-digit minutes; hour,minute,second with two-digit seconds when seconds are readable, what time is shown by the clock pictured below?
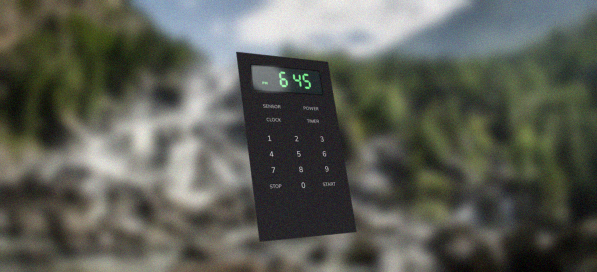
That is 6,45
